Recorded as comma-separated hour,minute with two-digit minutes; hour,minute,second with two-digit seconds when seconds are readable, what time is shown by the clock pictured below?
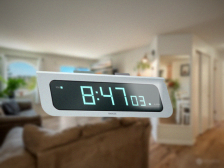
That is 8,47,03
